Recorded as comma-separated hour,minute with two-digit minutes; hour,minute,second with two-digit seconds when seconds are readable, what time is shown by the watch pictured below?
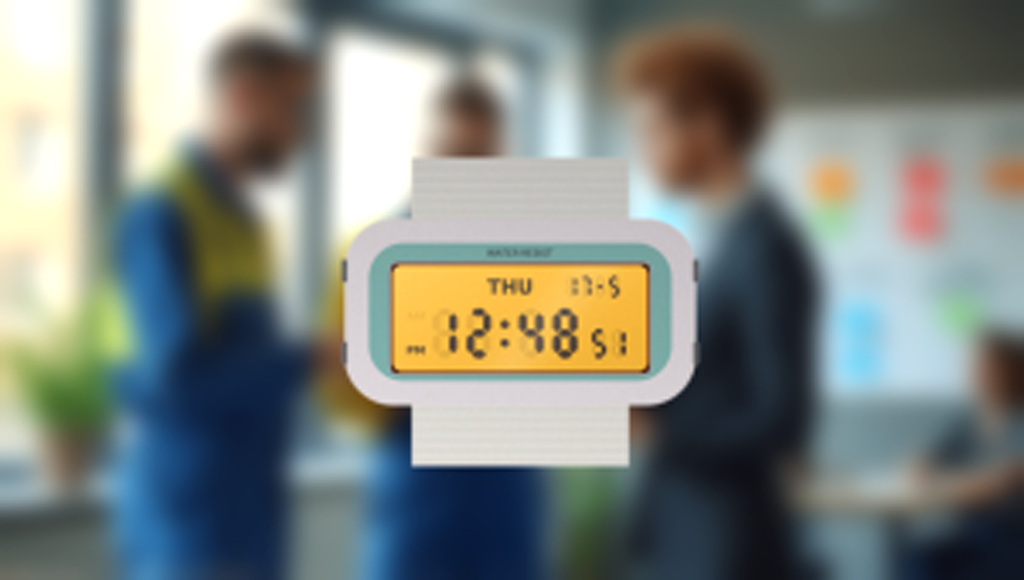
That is 12,48,51
